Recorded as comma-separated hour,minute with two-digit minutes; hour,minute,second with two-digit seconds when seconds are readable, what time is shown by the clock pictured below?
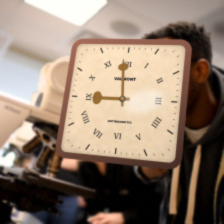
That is 8,59
